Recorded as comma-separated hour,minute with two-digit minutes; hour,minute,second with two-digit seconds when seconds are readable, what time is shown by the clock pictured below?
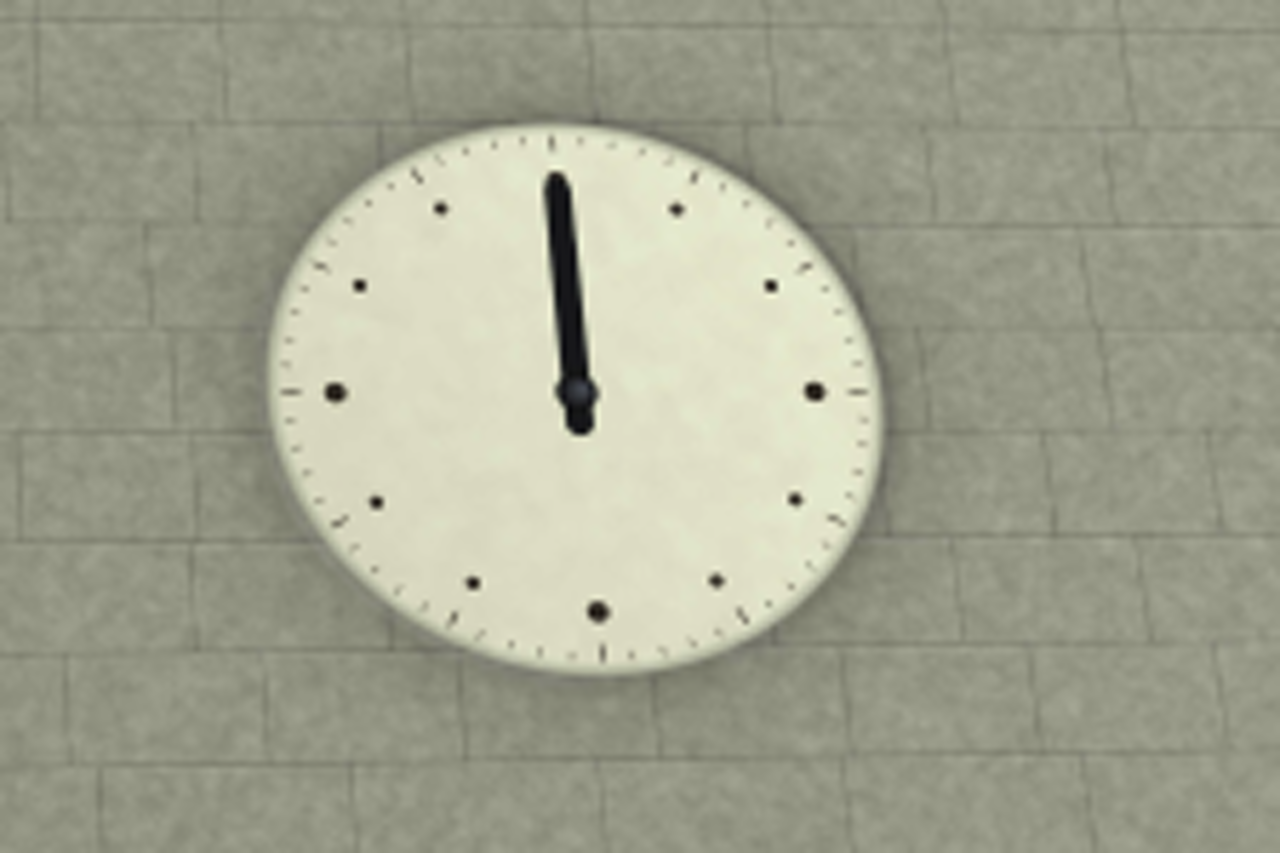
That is 12,00
